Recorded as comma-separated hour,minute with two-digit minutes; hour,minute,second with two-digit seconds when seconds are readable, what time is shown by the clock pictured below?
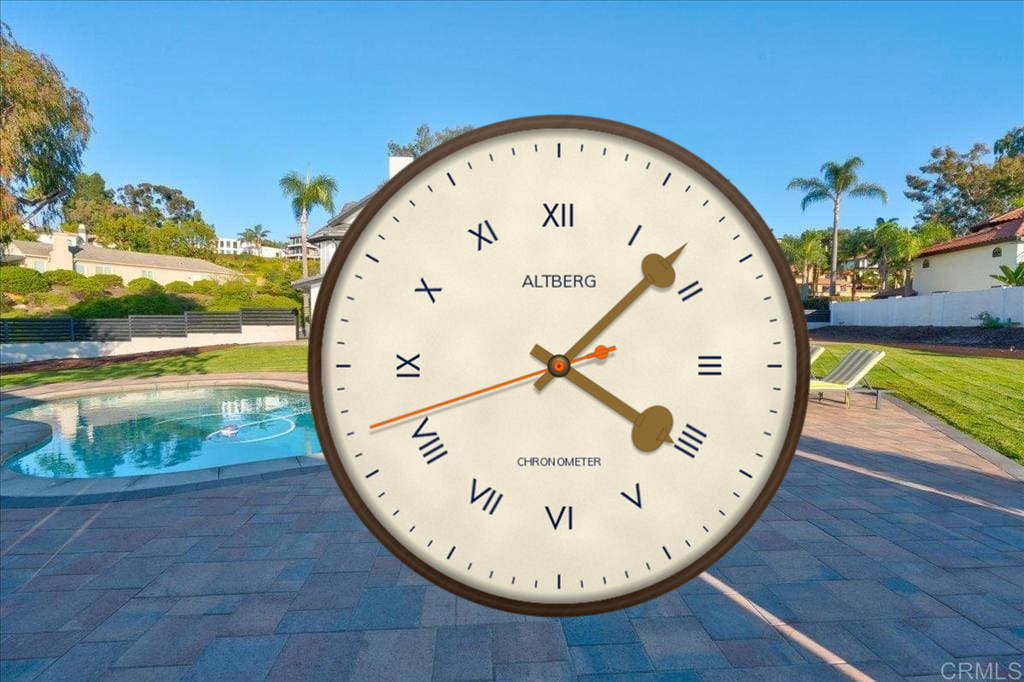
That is 4,07,42
